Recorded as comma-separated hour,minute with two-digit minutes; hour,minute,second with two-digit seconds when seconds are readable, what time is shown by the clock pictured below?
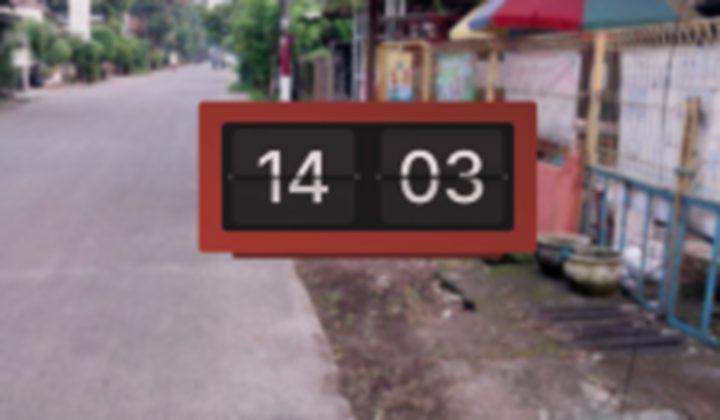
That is 14,03
